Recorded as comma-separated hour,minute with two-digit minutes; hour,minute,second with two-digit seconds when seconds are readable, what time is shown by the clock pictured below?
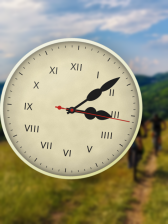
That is 3,08,16
